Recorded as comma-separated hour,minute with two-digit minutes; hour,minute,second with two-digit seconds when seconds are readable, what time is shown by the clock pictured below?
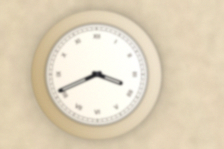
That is 3,41
